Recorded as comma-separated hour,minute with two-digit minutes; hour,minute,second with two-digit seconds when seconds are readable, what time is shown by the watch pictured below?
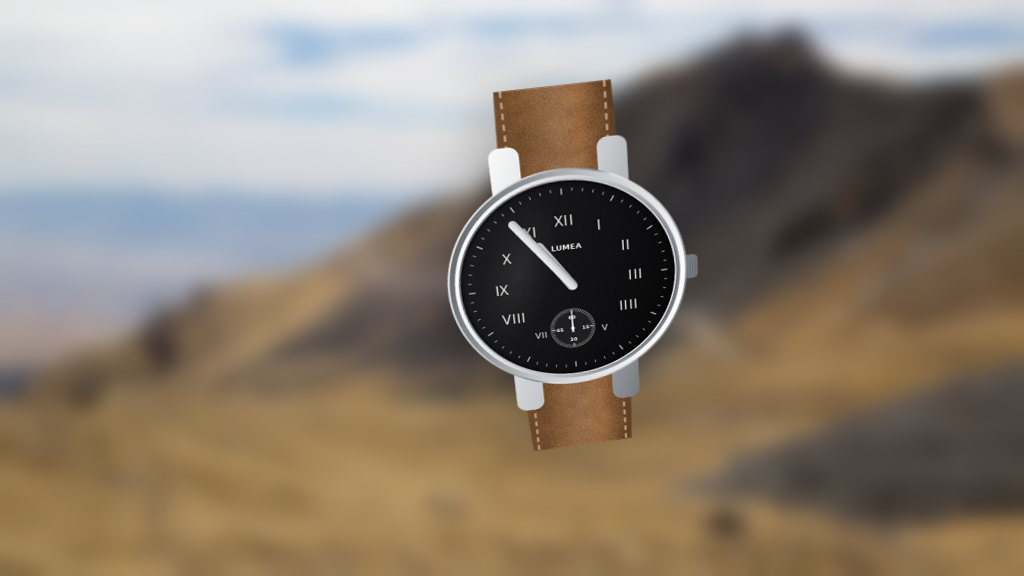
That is 10,54
